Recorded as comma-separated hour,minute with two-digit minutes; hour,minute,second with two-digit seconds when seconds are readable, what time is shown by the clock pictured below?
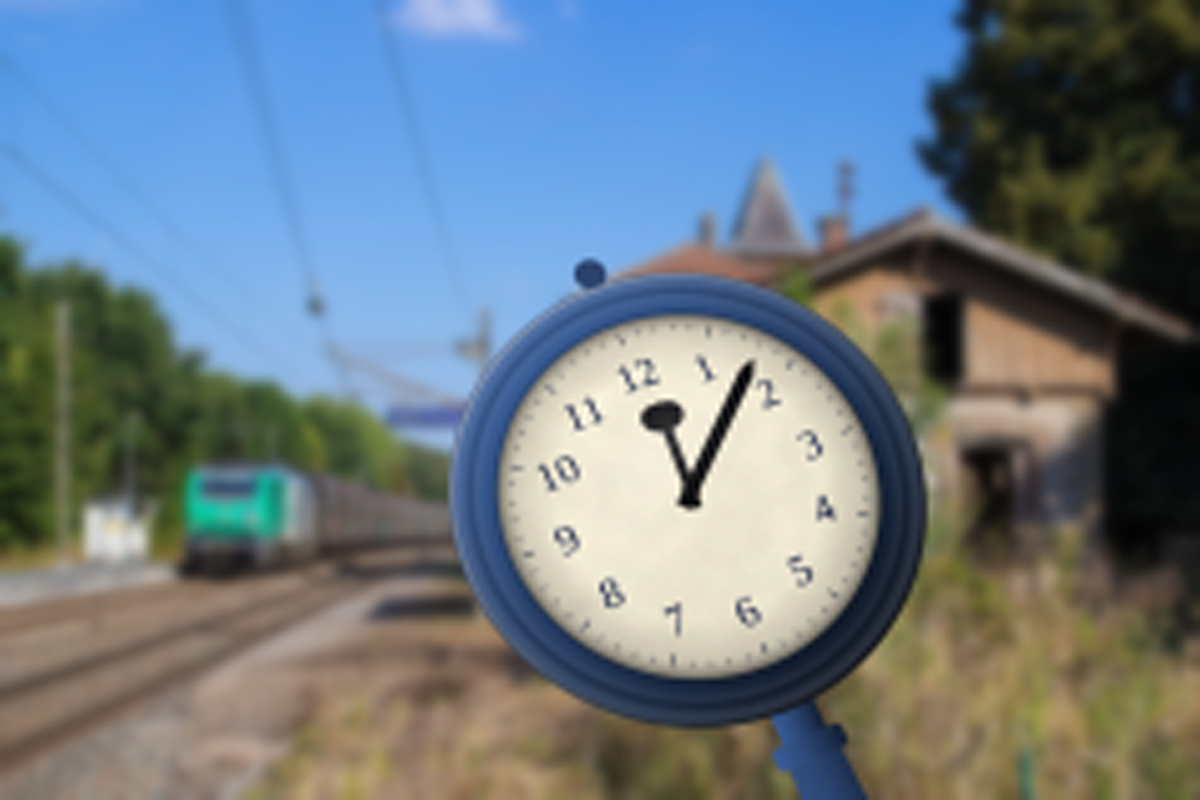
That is 12,08
